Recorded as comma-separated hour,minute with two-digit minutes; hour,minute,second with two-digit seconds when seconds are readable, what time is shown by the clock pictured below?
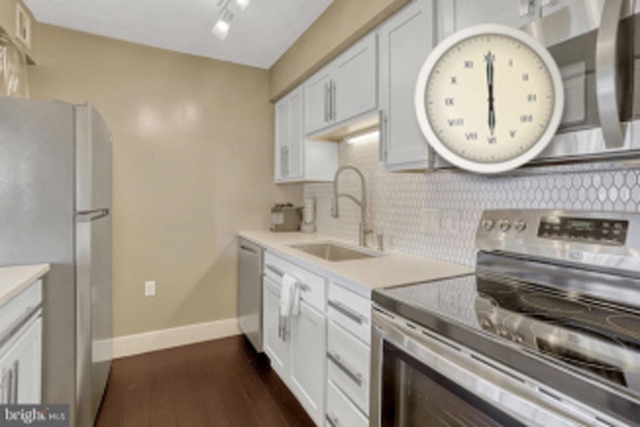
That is 6,00
